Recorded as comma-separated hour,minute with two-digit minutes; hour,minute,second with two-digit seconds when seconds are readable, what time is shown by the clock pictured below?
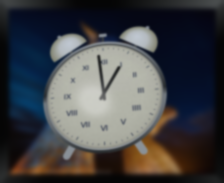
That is 12,59
